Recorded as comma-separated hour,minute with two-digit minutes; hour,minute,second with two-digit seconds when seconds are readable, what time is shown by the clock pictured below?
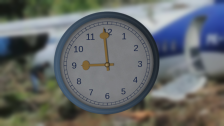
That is 8,59
